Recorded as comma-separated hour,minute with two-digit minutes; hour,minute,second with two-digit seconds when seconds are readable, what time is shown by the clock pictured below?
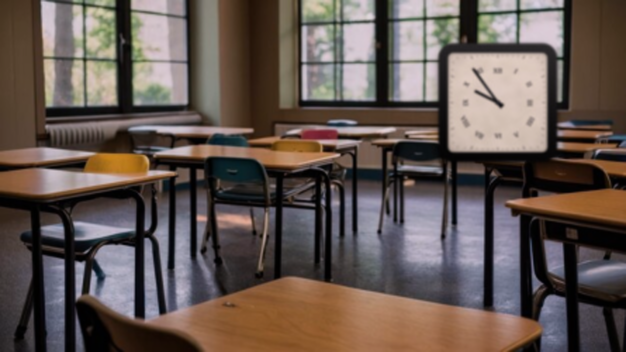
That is 9,54
